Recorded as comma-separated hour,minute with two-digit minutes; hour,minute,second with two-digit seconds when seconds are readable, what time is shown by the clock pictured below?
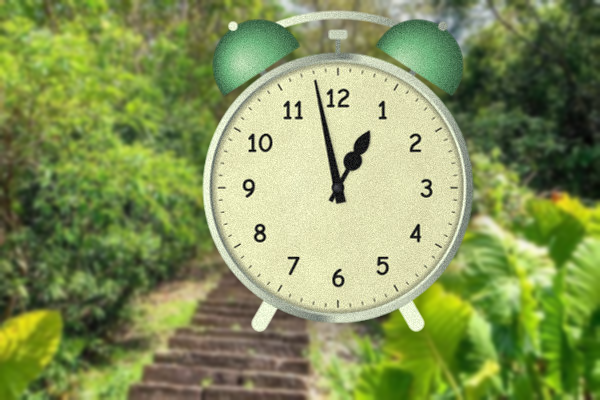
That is 12,58
